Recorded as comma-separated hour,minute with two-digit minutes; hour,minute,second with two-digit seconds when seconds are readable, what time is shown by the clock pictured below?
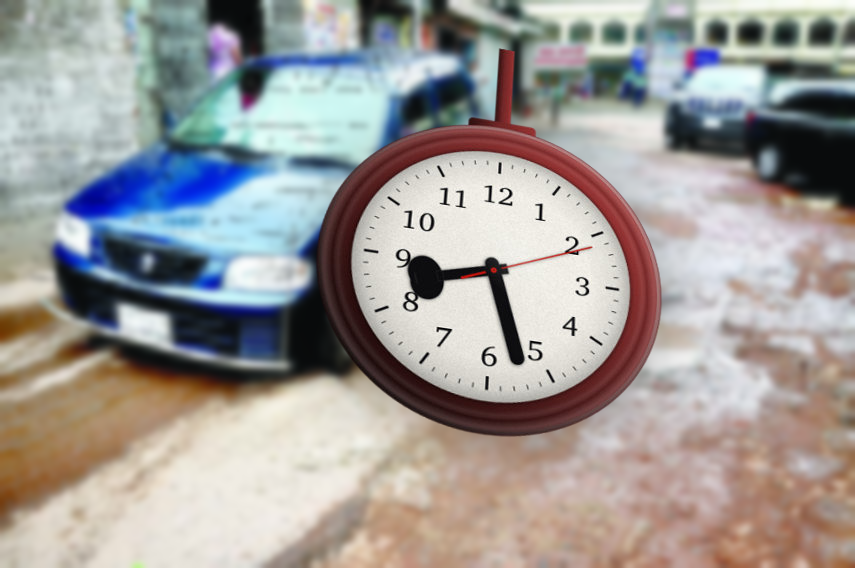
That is 8,27,11
